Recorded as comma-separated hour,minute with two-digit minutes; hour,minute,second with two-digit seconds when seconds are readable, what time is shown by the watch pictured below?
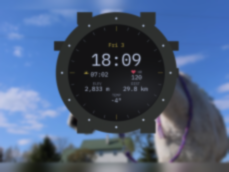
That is 18,09
